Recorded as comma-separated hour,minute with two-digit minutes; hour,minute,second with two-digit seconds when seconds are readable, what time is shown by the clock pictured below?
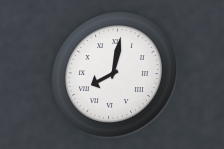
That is 8,01
